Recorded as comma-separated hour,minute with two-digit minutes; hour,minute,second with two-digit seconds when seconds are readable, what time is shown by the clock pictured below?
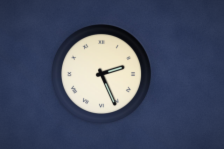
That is 2,26
